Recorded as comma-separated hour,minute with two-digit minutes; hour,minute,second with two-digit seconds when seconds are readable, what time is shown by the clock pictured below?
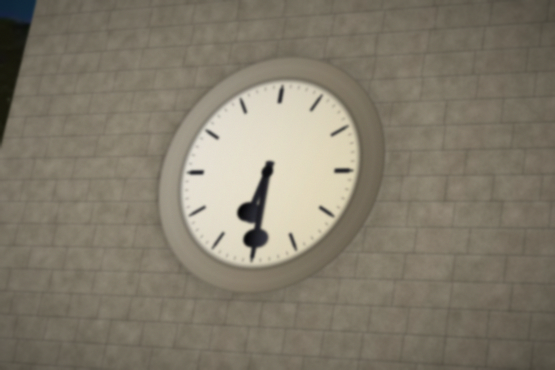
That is 6,30
